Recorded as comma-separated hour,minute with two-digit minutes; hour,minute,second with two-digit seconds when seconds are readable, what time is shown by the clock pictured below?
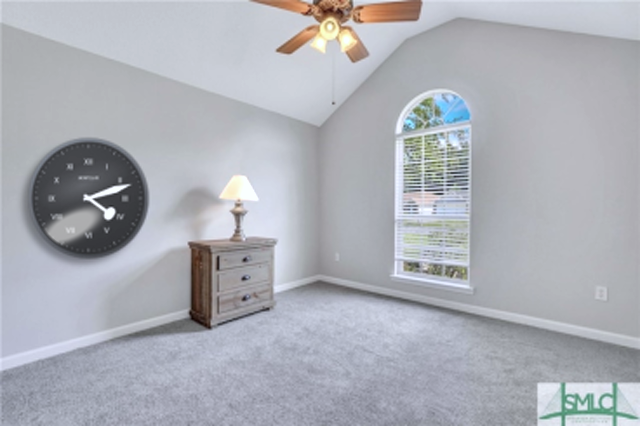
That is 4,12
